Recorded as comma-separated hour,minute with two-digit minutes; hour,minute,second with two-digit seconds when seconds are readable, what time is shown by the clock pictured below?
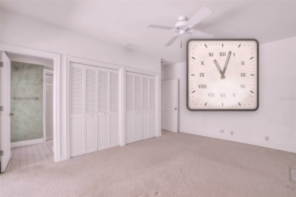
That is 11,03
